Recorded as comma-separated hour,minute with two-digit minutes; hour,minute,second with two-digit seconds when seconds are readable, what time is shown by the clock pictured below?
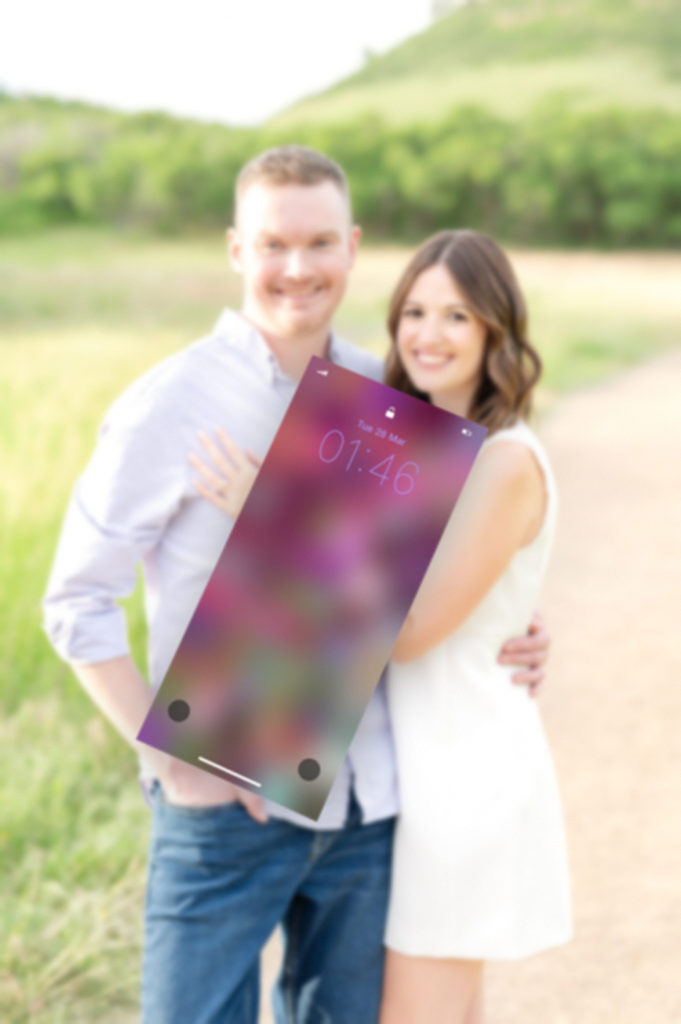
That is 1,46
